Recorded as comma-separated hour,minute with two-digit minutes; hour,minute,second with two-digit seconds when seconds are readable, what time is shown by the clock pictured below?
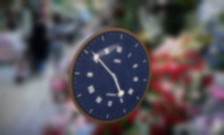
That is 4,51
